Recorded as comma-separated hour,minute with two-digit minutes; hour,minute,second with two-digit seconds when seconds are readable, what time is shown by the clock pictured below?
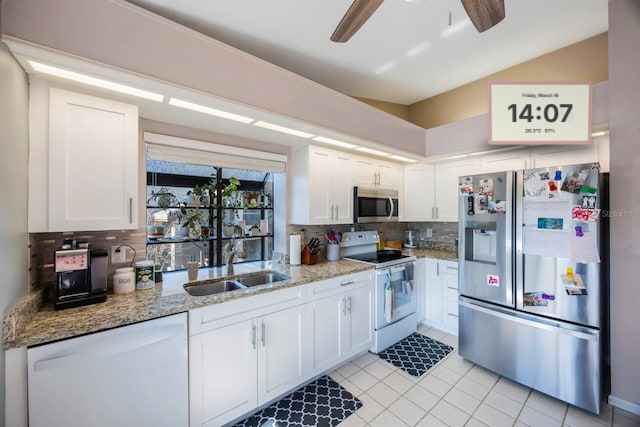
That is 14,07
